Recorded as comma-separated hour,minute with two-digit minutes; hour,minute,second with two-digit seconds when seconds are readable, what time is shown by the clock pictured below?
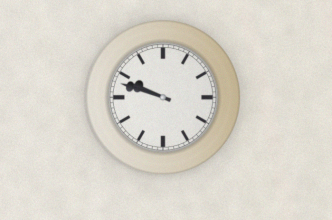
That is 9,48
